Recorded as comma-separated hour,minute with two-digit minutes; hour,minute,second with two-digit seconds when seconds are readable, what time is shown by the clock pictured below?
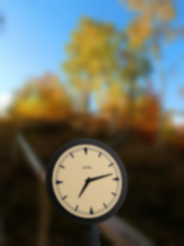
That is 7,13
